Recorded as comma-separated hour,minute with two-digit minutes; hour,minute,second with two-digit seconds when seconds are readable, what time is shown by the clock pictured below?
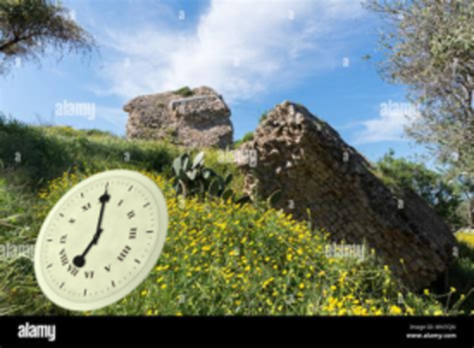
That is 7,00
